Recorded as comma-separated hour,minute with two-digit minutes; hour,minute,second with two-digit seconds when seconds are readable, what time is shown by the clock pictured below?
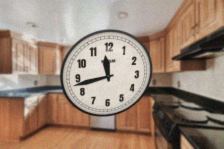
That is 11,43
